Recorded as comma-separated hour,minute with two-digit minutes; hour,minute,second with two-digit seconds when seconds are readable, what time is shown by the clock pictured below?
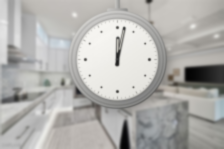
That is 12,02
